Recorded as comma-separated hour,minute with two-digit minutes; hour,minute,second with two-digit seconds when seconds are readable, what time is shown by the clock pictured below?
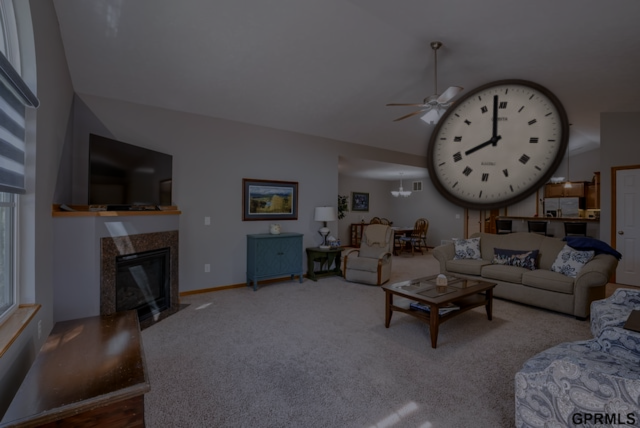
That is 7,58
